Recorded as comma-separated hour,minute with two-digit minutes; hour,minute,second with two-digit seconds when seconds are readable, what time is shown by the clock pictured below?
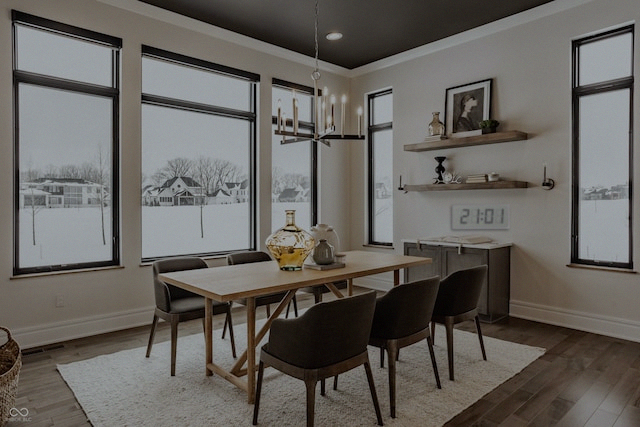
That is 21,01
